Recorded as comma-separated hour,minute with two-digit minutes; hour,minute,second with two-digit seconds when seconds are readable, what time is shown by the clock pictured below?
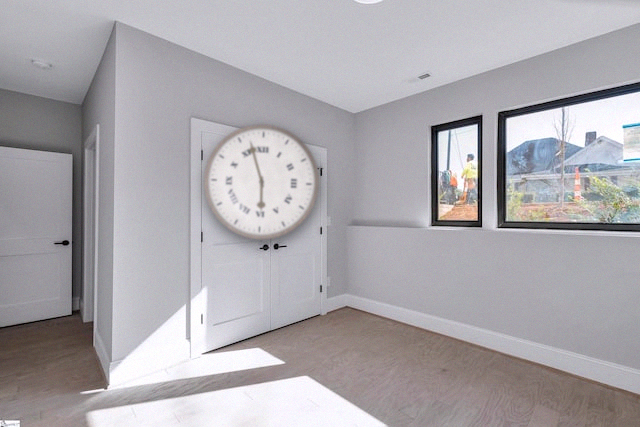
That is 5,57
